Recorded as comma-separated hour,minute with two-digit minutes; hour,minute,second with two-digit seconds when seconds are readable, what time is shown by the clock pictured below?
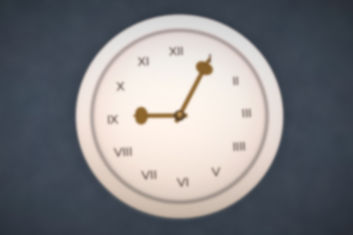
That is 9,05
